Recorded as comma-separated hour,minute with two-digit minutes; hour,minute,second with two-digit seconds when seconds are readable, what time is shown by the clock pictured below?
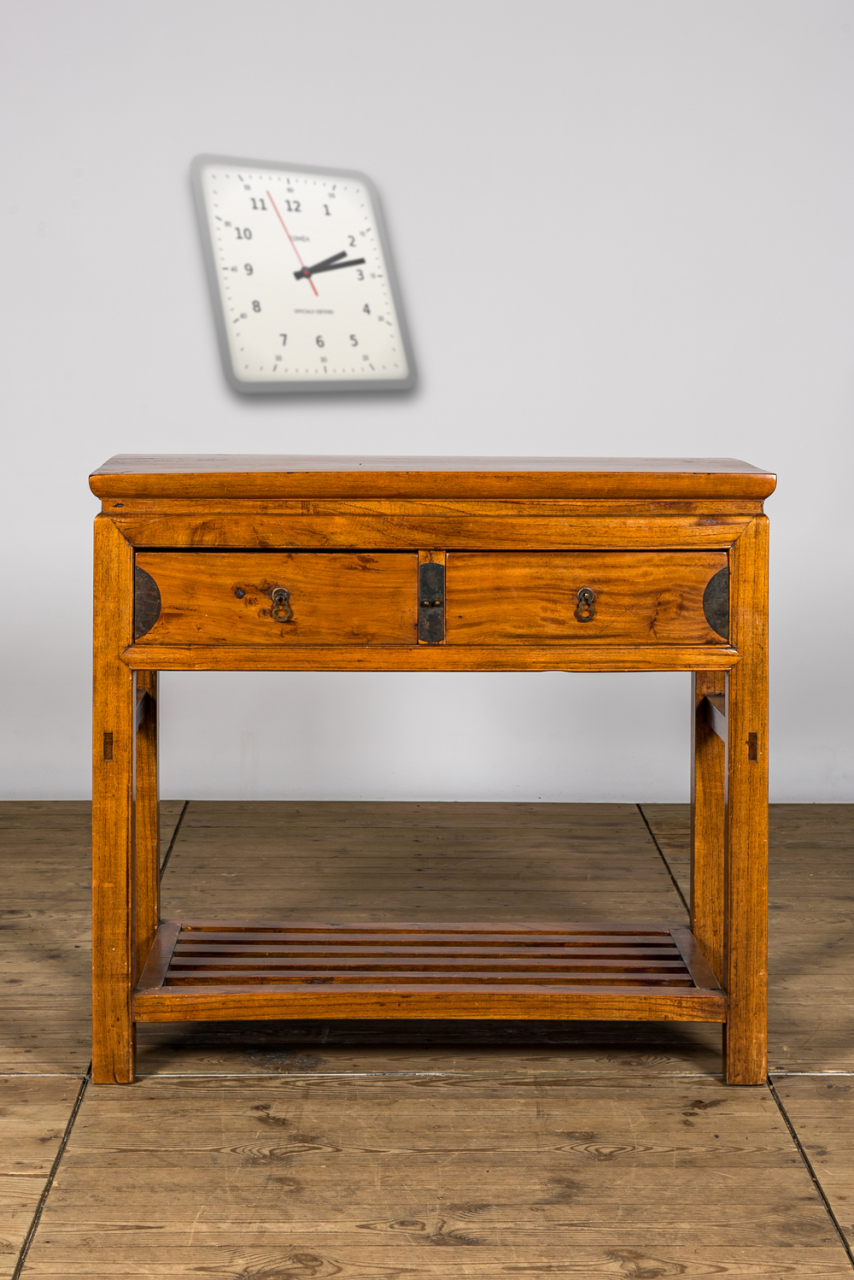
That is 2,12,57
